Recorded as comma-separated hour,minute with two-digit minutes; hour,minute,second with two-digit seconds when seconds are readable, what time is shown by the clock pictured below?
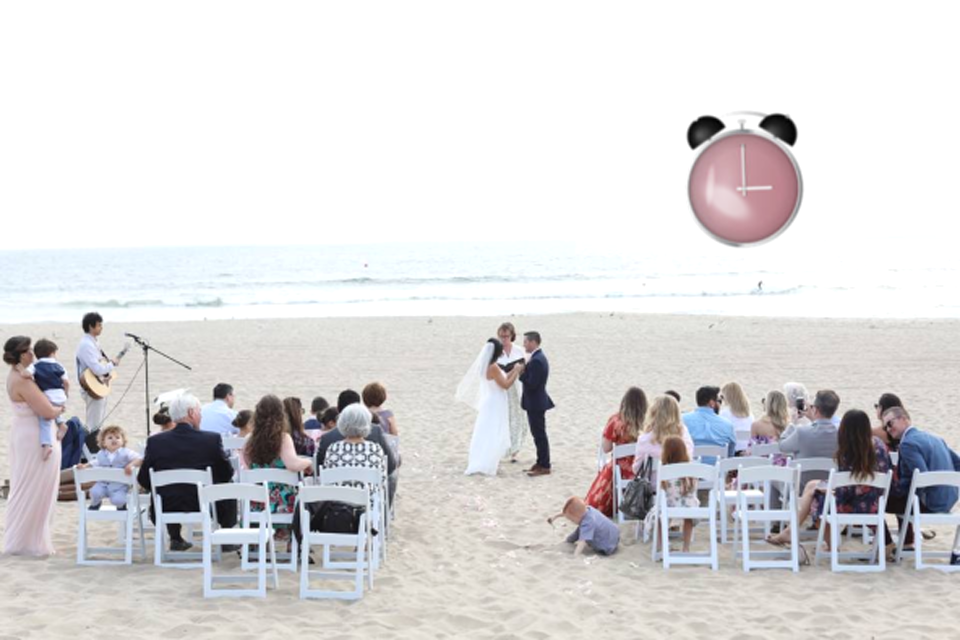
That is 3,00
